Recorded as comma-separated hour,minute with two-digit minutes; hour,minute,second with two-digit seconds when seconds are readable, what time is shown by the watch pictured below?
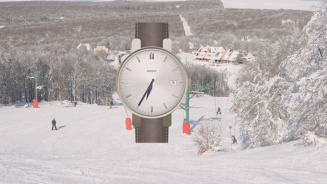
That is 6,35
